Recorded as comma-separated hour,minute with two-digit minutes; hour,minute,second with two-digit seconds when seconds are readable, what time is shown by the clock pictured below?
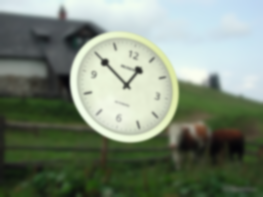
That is 12,50
